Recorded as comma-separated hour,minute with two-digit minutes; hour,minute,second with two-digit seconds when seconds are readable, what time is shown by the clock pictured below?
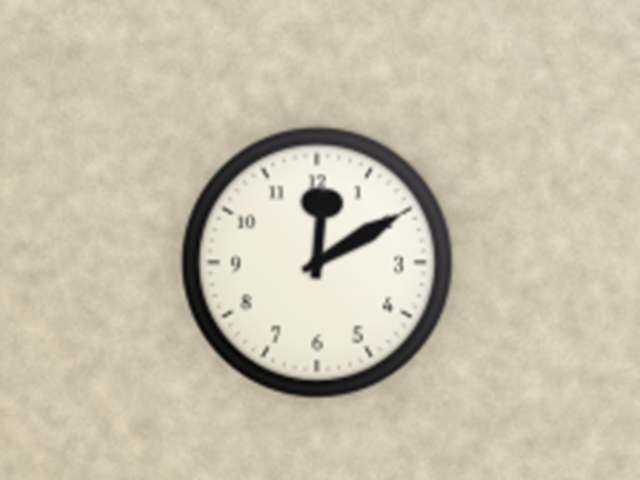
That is 12,10
